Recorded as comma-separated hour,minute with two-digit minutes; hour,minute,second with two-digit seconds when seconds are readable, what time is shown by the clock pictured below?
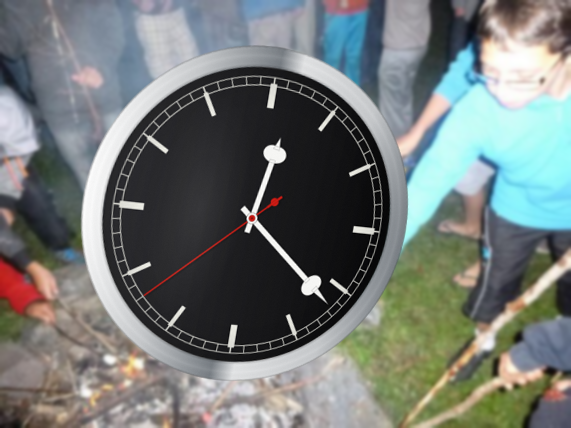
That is 12,21,38
